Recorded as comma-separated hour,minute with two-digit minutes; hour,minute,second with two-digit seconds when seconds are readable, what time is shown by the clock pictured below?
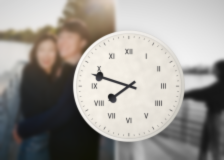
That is 7,48
